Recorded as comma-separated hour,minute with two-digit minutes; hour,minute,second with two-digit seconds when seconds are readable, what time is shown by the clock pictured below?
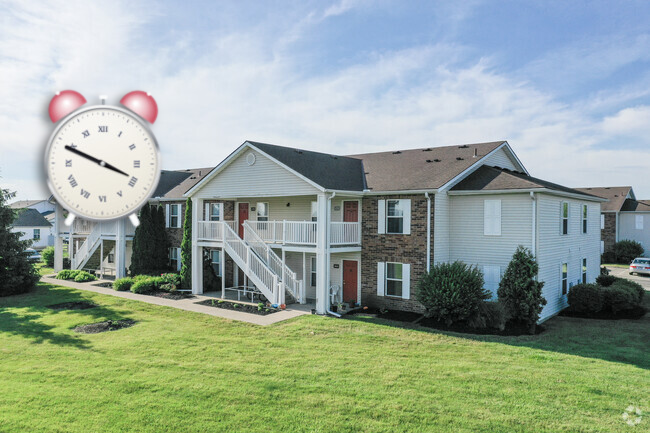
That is 3,49
